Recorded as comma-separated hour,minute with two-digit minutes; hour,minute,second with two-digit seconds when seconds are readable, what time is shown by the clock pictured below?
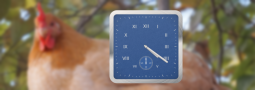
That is 4,21
